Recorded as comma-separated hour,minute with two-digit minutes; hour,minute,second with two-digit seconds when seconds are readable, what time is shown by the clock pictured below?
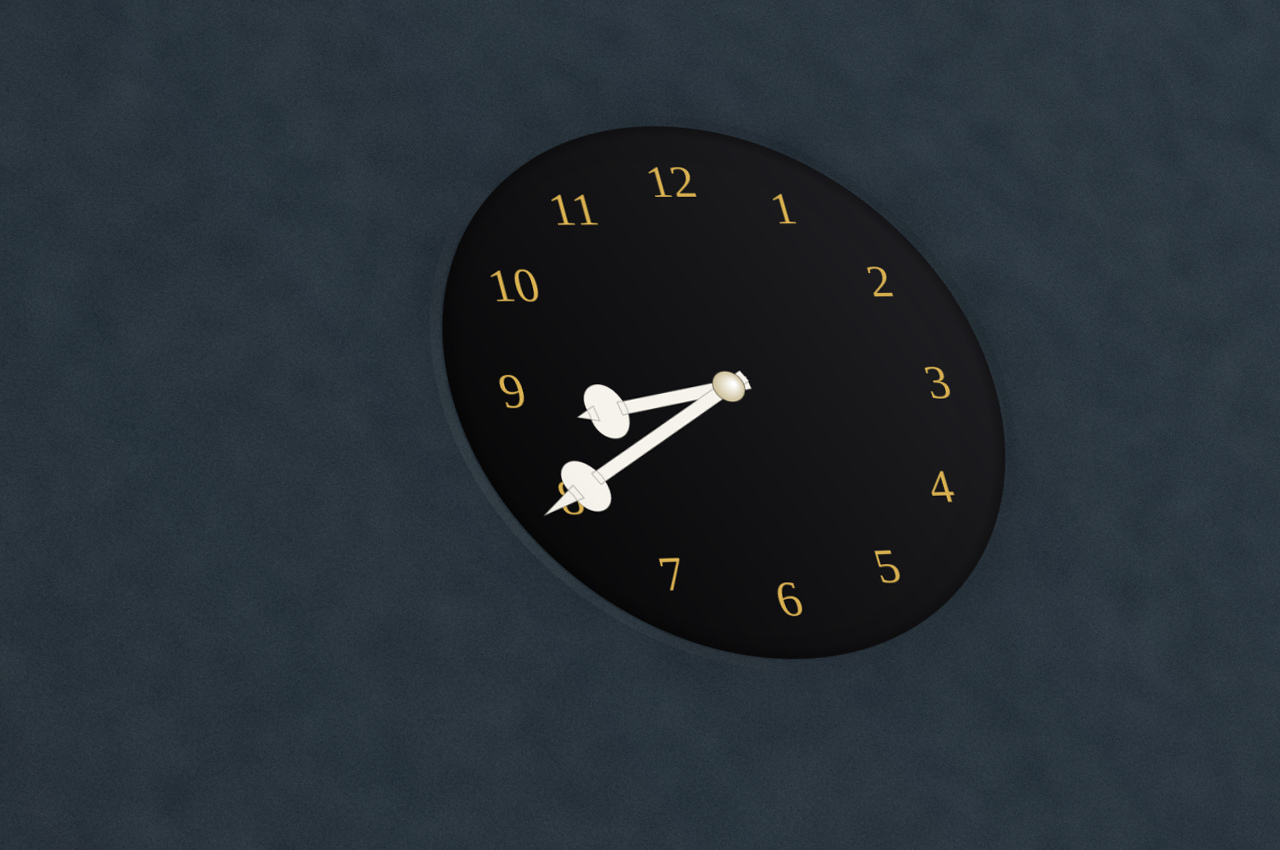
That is 8,40
